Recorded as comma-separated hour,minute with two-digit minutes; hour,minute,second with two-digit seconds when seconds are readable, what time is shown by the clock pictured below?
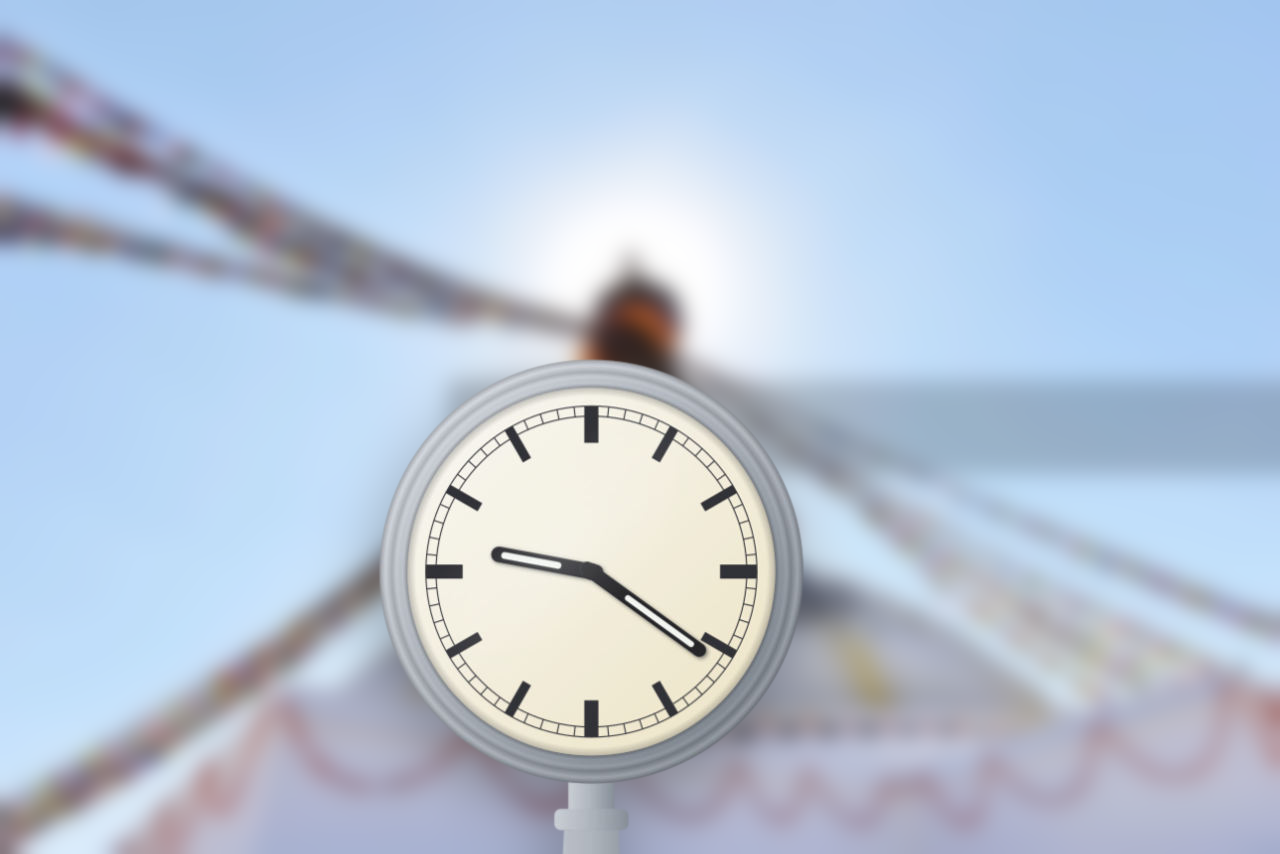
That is 9,21
